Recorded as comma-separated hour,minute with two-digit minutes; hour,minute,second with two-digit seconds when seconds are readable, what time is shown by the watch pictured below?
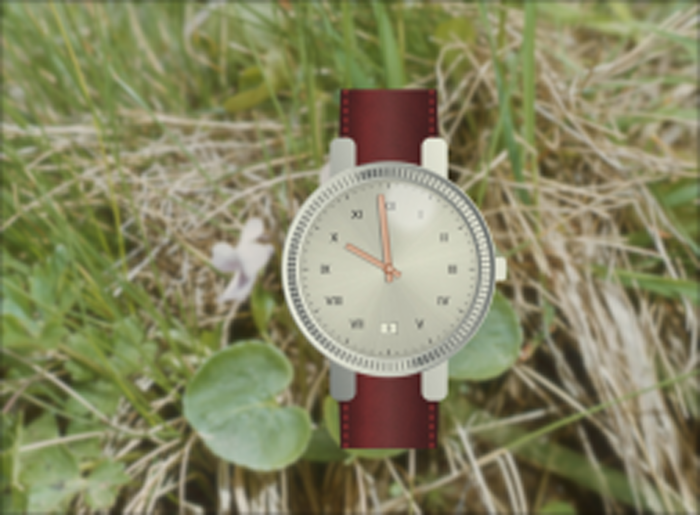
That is 9,59
